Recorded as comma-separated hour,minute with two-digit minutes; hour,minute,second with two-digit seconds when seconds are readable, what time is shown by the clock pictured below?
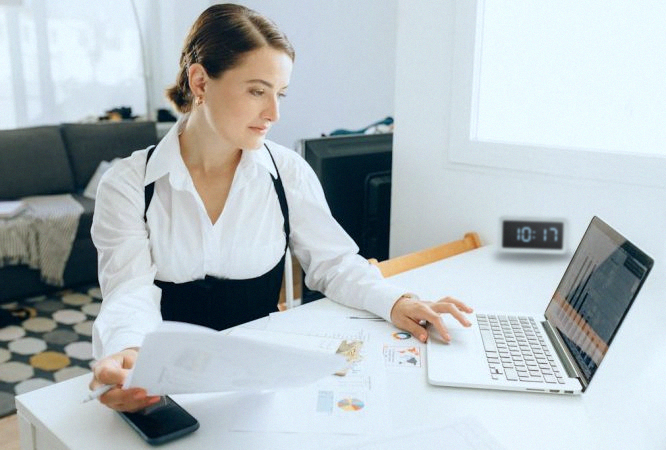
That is 10,17
